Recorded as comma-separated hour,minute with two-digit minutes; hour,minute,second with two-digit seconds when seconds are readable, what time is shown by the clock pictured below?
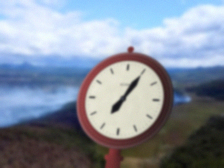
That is 7,05
